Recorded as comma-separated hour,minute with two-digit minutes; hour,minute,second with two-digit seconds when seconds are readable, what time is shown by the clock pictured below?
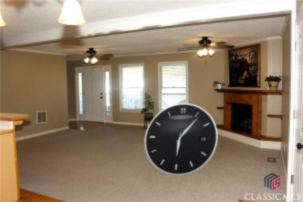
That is 6,06
